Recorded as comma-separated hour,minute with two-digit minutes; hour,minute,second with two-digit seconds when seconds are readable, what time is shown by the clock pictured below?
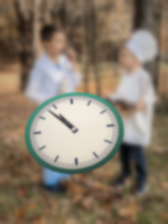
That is 10,53
